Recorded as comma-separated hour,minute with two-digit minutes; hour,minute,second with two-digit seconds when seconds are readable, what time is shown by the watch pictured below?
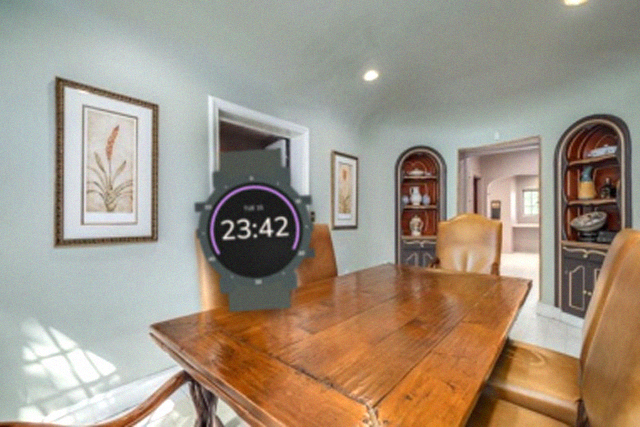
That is 23,42
